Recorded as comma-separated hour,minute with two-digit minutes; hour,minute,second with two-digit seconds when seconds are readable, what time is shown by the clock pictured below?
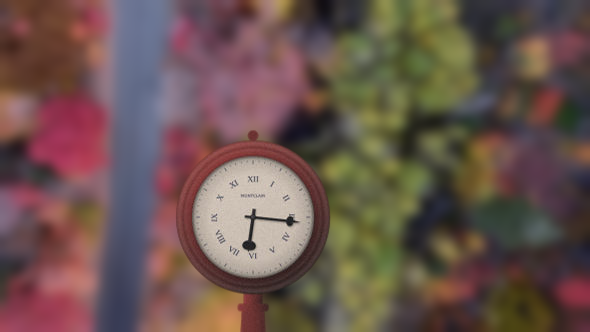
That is 6,16
